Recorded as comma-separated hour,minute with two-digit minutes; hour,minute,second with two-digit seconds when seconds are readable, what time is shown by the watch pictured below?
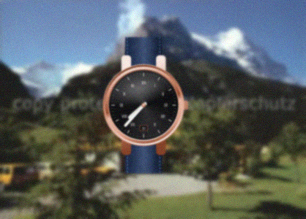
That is 7,37
